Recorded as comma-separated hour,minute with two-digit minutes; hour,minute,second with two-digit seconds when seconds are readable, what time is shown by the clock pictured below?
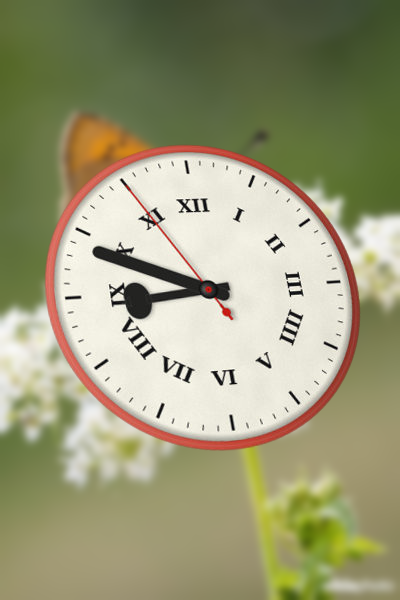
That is 8,48,55
